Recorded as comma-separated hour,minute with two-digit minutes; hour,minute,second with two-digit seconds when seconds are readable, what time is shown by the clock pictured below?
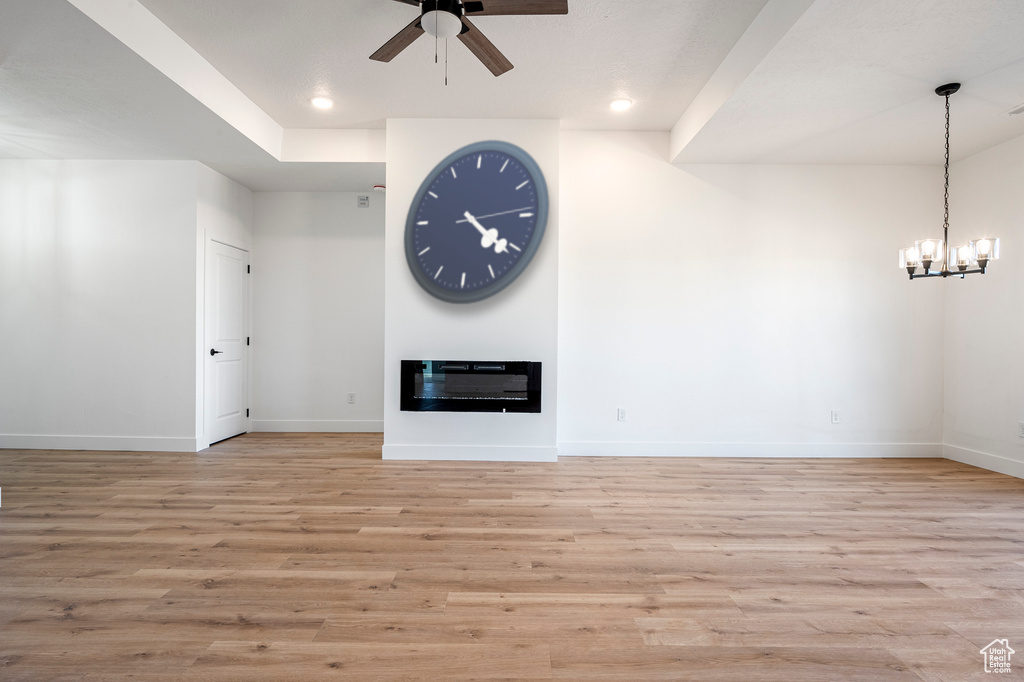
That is 4,21,14
